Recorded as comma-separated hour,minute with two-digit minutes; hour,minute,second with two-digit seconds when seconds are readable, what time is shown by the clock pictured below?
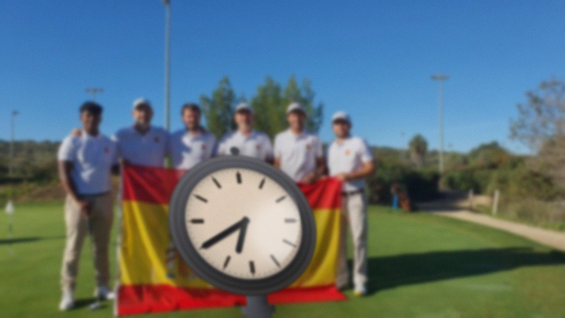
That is 6,40
